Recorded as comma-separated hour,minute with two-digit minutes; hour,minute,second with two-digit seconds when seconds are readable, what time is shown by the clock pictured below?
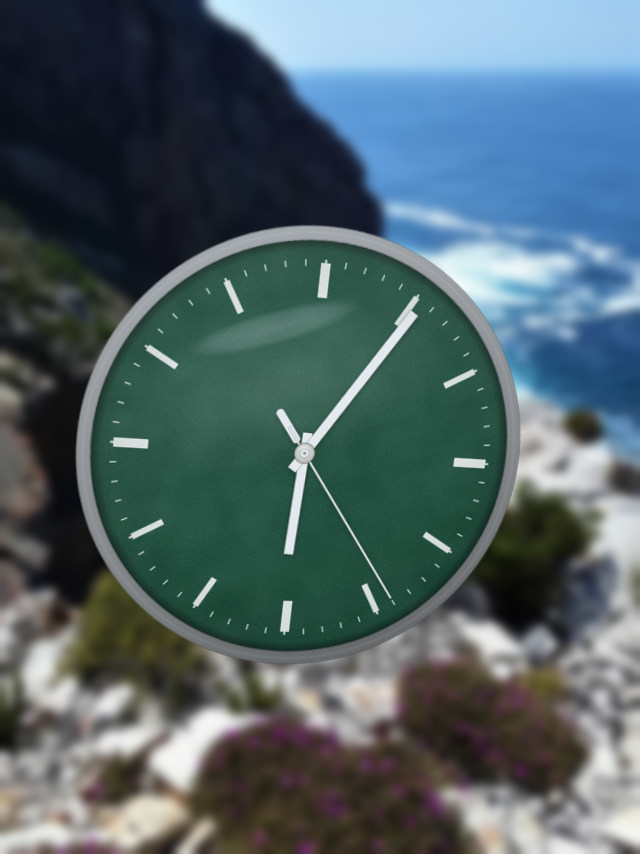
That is 6,05,24
